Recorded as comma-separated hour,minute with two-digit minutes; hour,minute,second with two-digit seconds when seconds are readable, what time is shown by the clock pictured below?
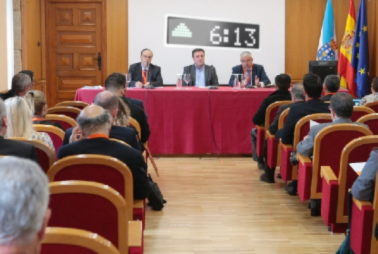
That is 6,13
